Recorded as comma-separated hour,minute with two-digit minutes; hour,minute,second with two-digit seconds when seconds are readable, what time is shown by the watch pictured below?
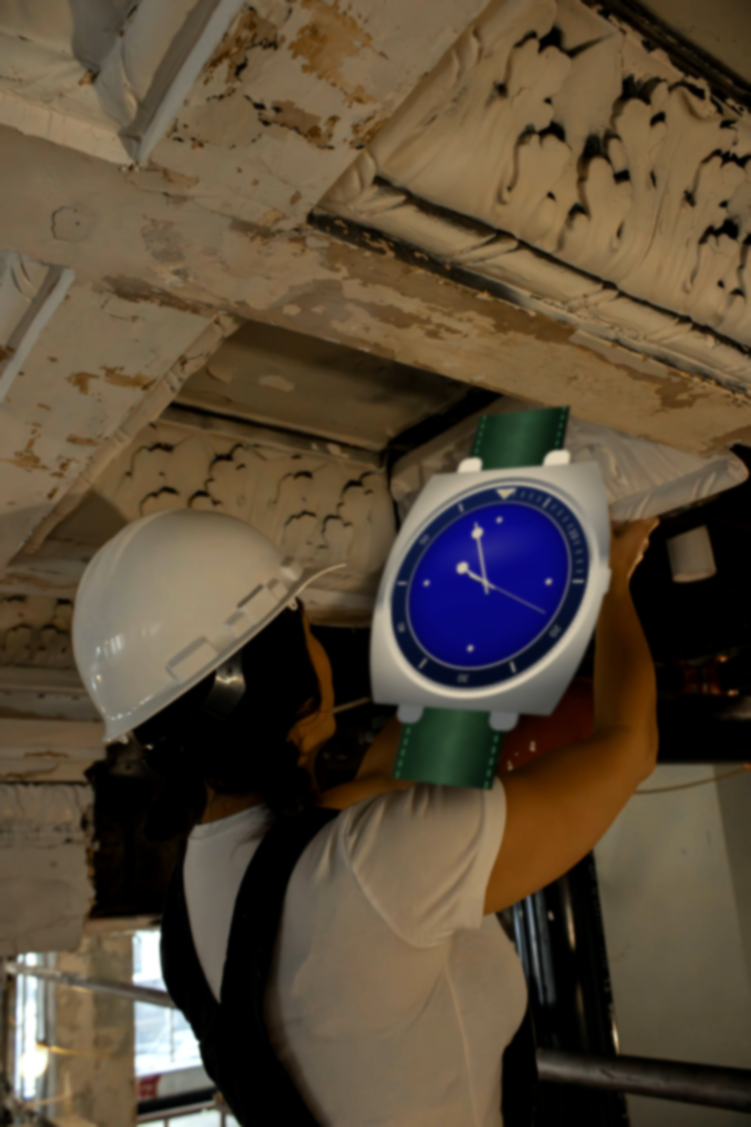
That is 9,56,19
